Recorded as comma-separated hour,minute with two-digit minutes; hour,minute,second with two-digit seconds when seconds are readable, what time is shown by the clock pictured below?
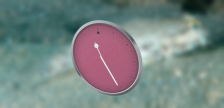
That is 11,26
